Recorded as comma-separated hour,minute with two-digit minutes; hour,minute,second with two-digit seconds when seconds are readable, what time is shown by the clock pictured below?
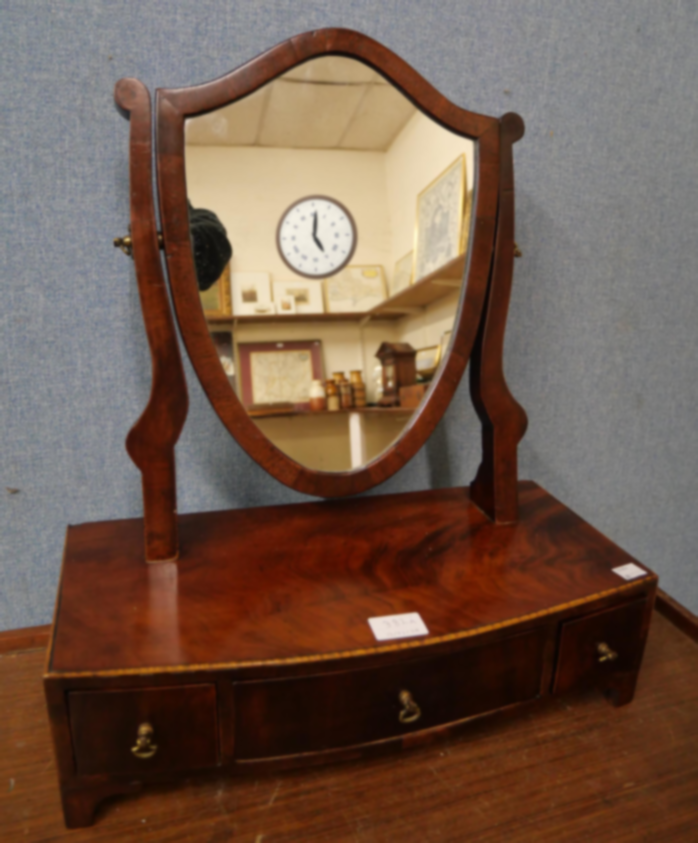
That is 5,01
